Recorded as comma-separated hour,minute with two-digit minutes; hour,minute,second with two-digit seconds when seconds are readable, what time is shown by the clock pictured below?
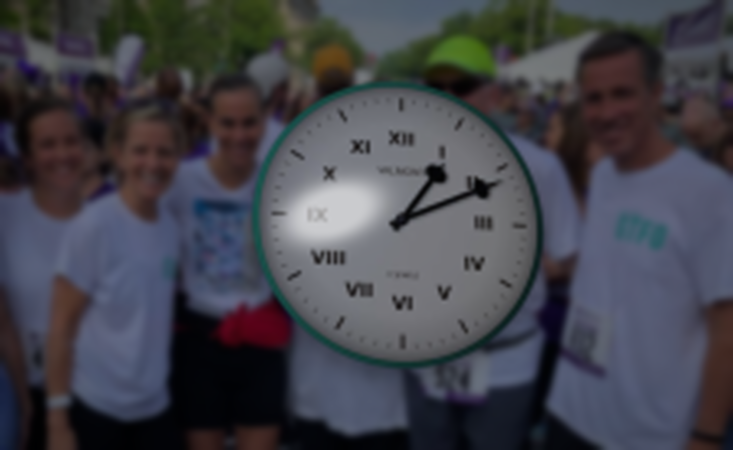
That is 1,11
